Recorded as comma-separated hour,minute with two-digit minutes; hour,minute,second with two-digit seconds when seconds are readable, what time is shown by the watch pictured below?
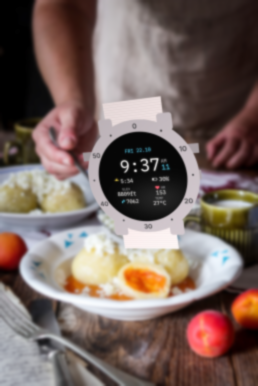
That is 9,37
